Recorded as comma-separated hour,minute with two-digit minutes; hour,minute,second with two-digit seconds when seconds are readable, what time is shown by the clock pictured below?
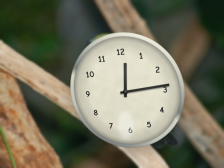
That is 12,14
